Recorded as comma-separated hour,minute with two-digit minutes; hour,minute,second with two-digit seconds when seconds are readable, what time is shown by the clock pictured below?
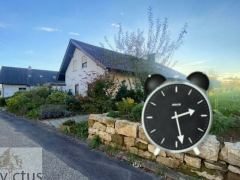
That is 2,28
